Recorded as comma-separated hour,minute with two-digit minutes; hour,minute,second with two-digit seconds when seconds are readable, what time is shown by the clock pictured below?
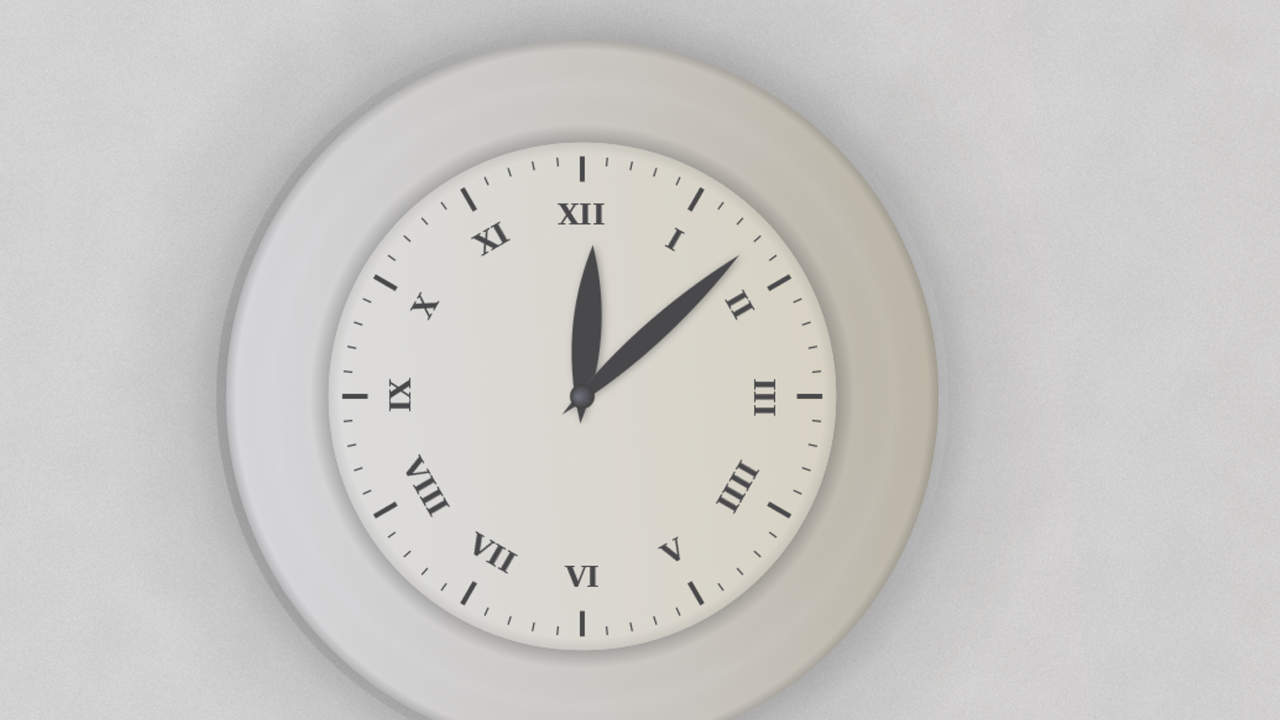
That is 12,08
